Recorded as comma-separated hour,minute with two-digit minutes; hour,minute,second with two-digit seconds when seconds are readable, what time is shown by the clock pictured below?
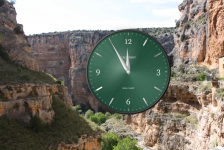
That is 11,55
